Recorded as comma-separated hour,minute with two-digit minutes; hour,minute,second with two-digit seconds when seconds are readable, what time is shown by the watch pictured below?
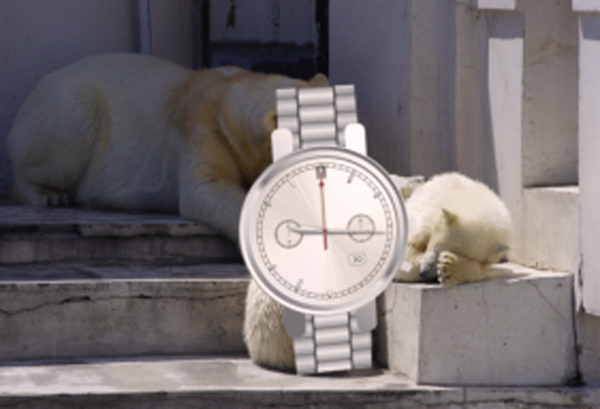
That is 9,16
